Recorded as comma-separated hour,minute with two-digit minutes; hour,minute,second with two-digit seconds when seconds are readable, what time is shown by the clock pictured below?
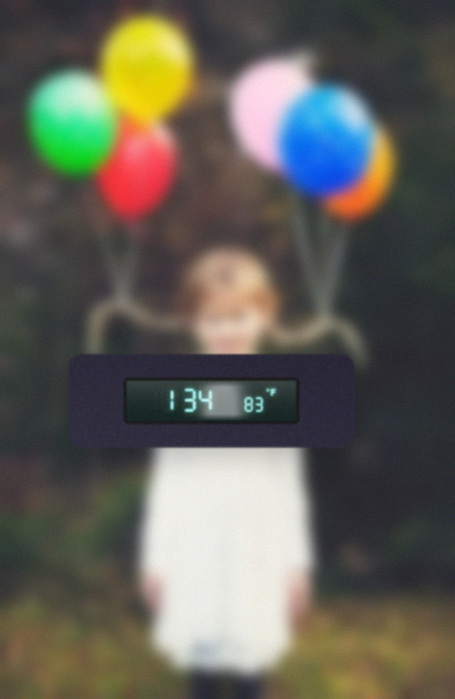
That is 1,34
